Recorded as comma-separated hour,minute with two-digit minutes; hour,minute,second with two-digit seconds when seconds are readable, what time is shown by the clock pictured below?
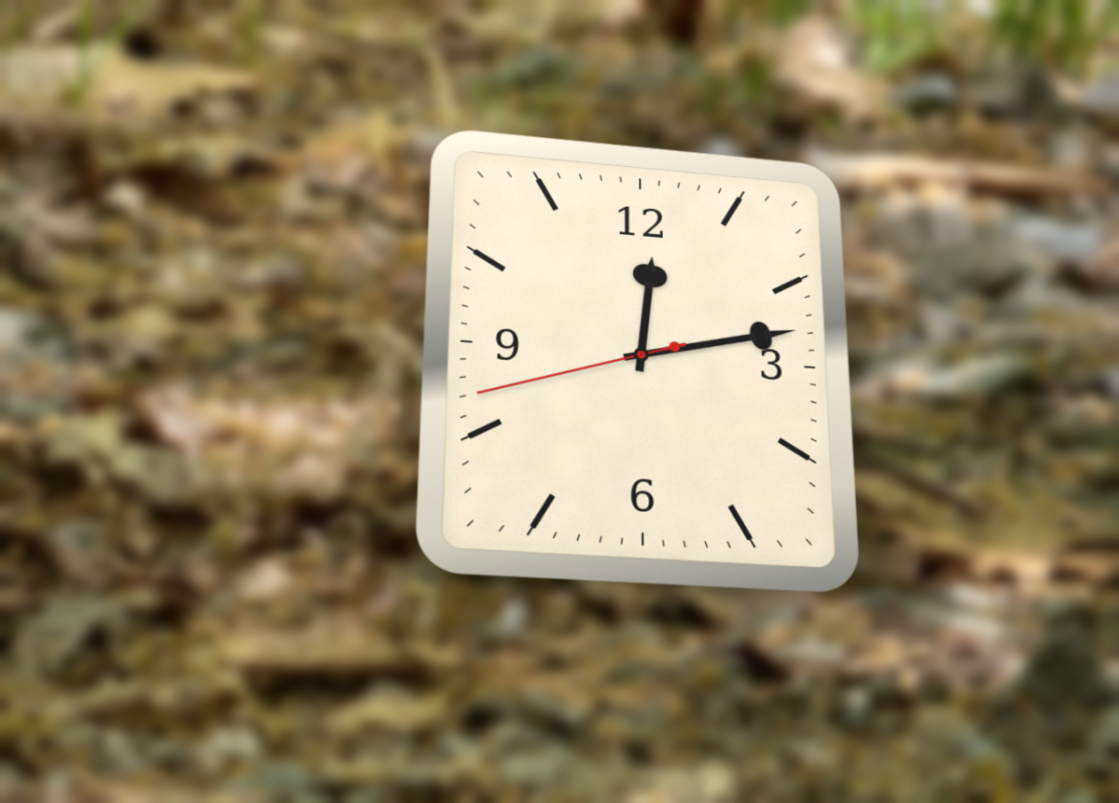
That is 12,12,42
